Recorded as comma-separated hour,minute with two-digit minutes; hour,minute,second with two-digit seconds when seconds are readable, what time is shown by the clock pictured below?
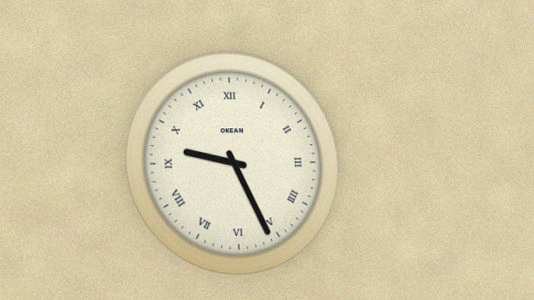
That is 9,26
